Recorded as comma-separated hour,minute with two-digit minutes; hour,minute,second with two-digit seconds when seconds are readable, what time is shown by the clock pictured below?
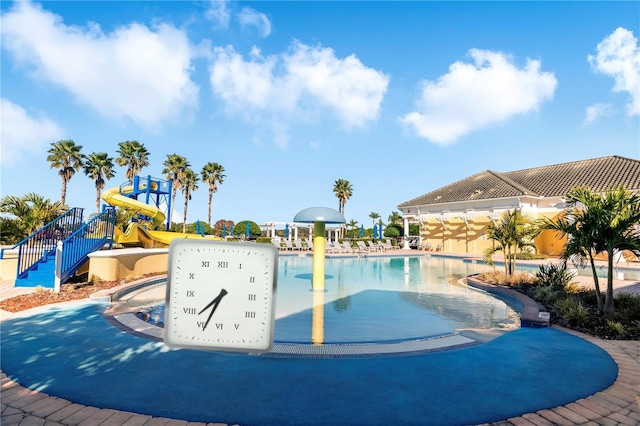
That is 7,34
